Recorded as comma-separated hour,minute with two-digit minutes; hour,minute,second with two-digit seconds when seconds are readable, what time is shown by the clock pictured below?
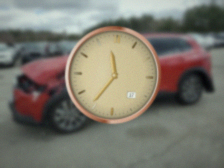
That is 11,36
